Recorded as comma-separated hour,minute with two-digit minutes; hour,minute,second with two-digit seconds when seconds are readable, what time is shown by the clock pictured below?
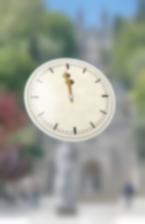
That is 11,59
